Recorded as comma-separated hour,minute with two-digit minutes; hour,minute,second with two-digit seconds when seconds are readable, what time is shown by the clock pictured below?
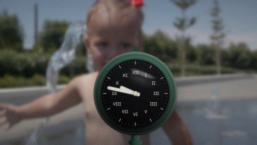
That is 9,47
